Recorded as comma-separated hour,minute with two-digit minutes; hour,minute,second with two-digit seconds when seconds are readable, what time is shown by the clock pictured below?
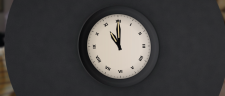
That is 11,00
